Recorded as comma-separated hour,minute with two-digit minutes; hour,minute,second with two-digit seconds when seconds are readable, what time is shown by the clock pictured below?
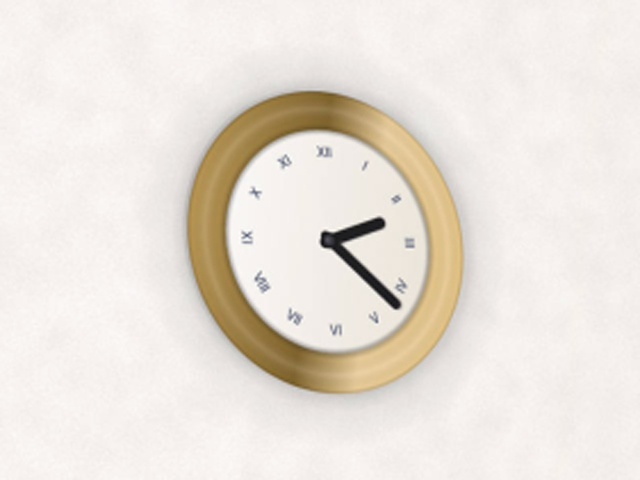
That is 2,22
